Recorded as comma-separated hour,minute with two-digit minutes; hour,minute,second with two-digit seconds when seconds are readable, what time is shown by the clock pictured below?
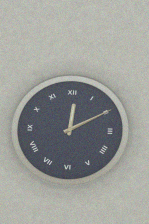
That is 12,10
